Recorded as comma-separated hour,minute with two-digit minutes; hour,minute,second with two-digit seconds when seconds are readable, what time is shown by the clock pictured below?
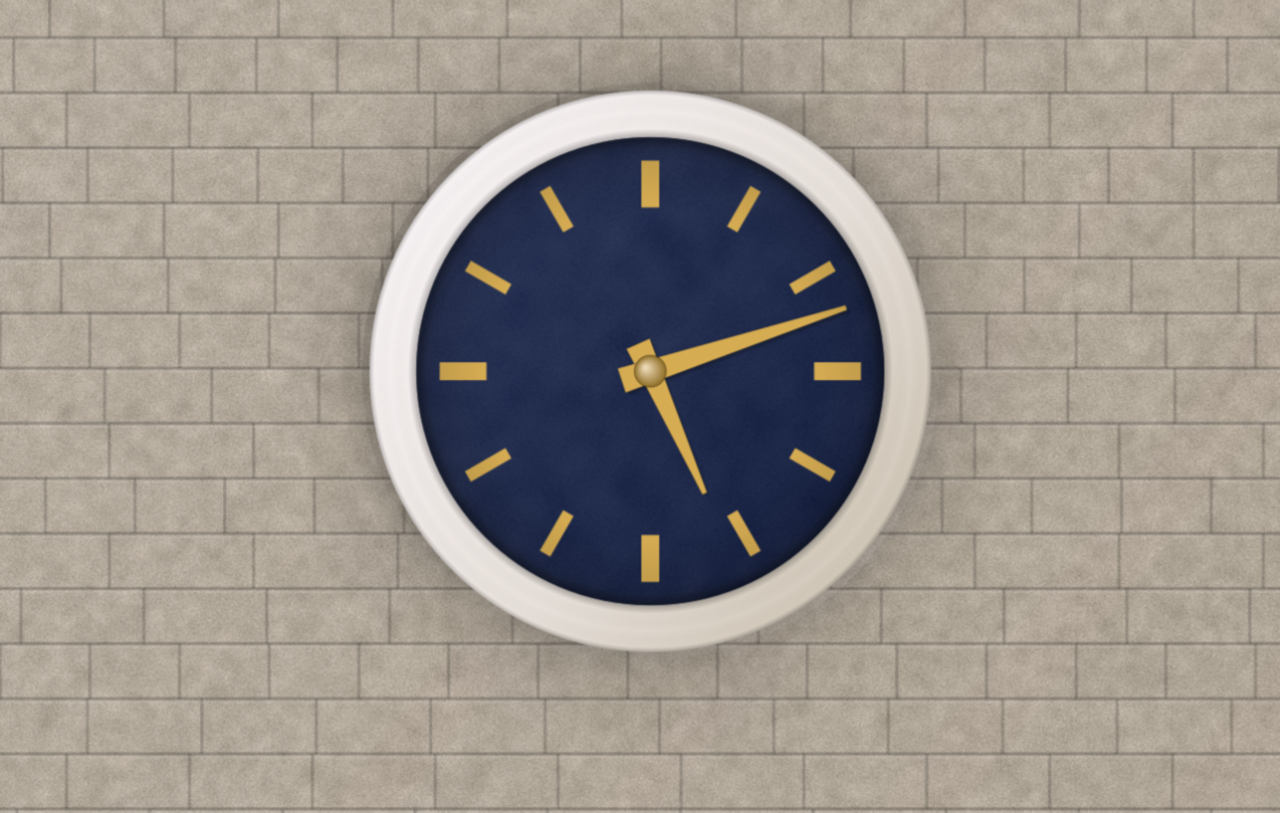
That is 5,12
